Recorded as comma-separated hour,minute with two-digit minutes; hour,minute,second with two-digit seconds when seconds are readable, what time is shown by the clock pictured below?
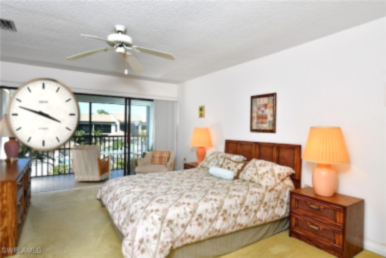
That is 3,48
